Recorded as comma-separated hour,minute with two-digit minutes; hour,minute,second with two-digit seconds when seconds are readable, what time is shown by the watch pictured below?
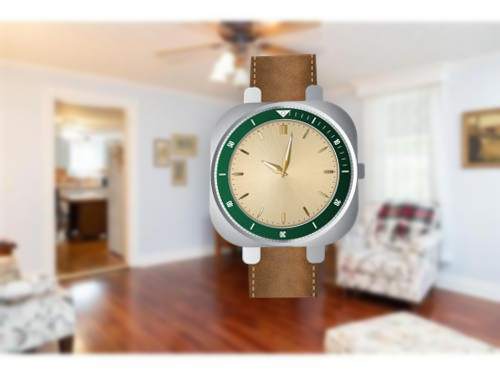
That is 10,02
